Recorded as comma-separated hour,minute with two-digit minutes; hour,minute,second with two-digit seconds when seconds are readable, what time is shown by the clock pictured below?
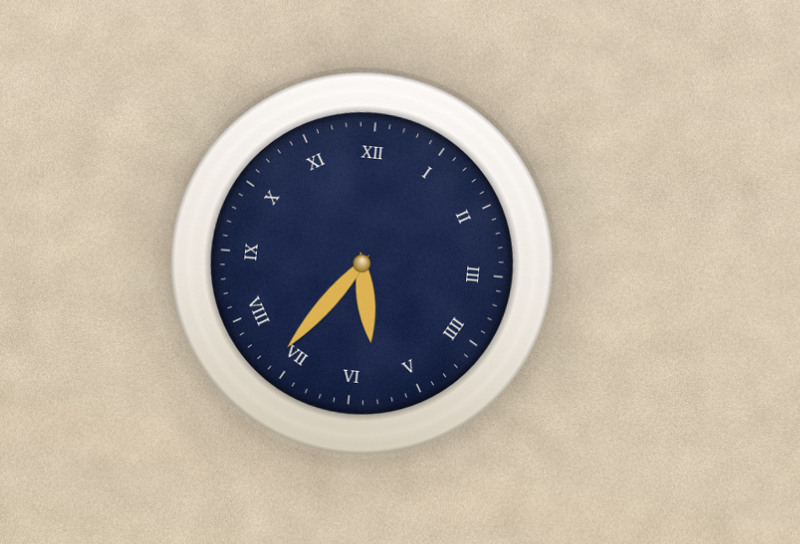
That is 5,36
